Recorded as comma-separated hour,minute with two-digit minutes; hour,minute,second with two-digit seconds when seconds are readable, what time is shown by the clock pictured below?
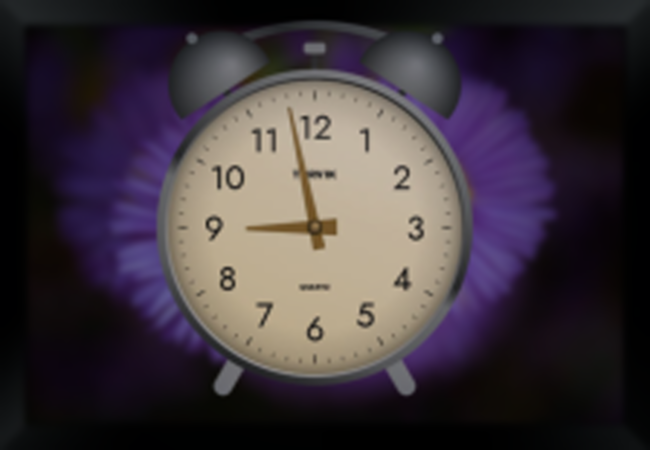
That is 8,58
